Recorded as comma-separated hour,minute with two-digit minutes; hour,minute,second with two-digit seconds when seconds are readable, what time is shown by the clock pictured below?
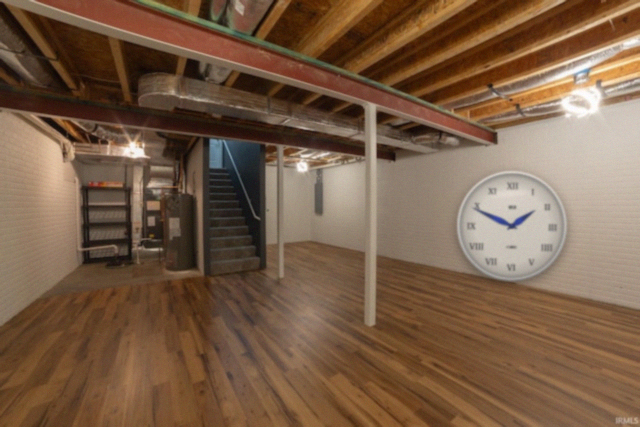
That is 1,49
